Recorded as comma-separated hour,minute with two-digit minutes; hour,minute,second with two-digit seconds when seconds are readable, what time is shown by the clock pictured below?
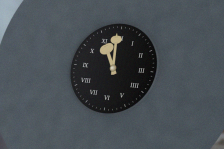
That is 10,59
